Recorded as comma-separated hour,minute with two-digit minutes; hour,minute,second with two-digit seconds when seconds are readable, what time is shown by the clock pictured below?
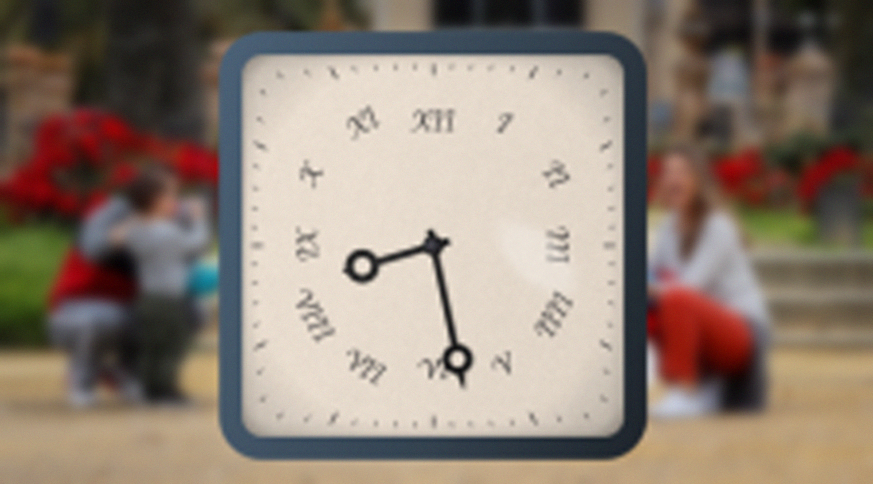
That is 8,28
